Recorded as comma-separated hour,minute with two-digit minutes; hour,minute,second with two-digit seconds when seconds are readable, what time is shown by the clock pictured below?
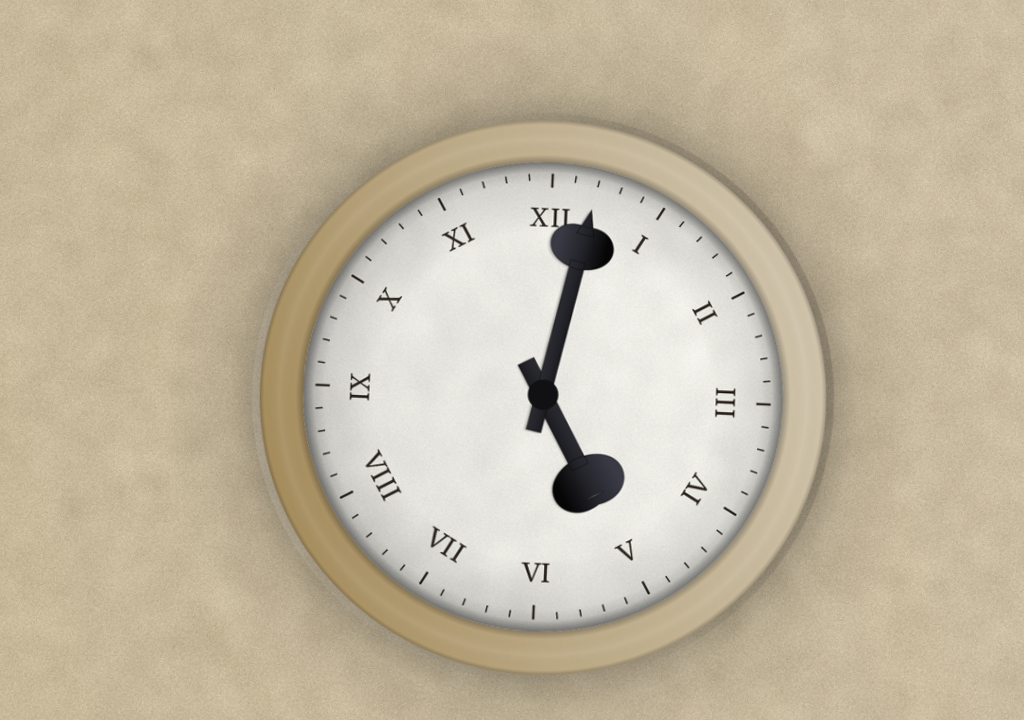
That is 5,02
